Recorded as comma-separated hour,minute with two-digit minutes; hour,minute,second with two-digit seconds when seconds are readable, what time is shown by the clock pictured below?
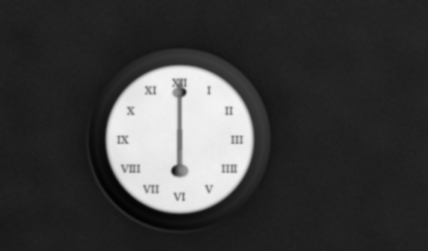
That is 6,00
